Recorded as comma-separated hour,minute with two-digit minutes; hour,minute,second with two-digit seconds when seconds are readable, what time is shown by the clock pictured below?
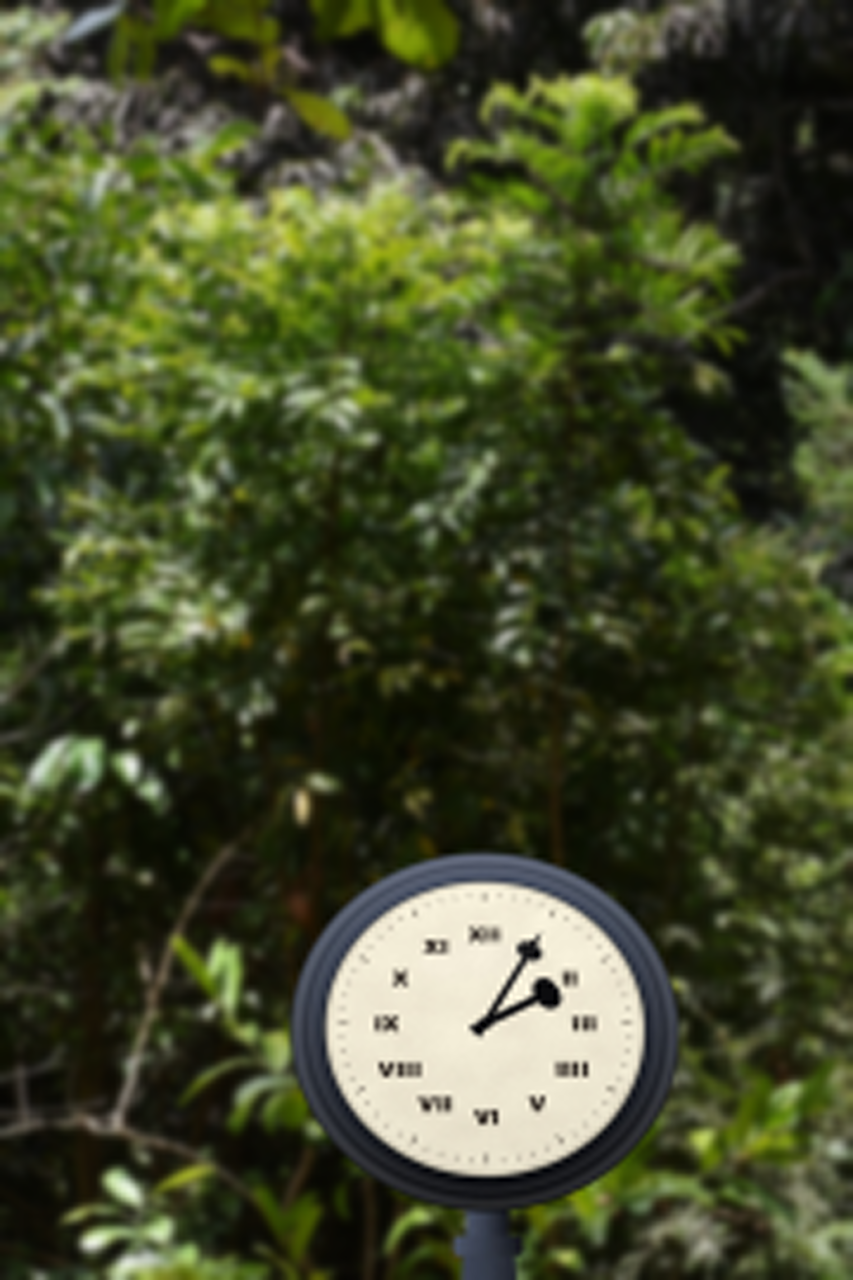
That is 2,05
